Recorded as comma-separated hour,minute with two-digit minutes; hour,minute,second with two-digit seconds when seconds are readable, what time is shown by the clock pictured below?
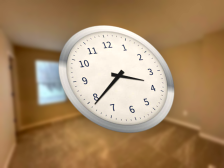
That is 3,39
